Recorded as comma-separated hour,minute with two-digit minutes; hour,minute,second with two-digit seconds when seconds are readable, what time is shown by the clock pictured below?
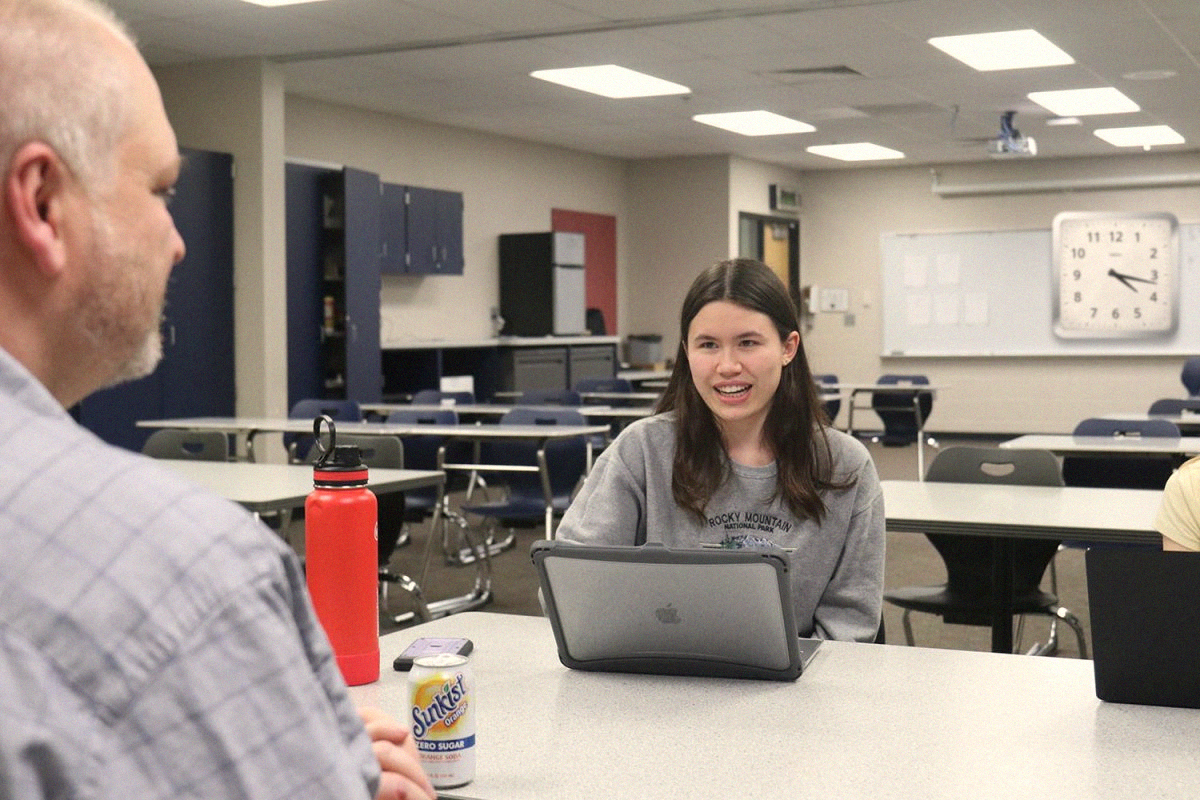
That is 4,17
